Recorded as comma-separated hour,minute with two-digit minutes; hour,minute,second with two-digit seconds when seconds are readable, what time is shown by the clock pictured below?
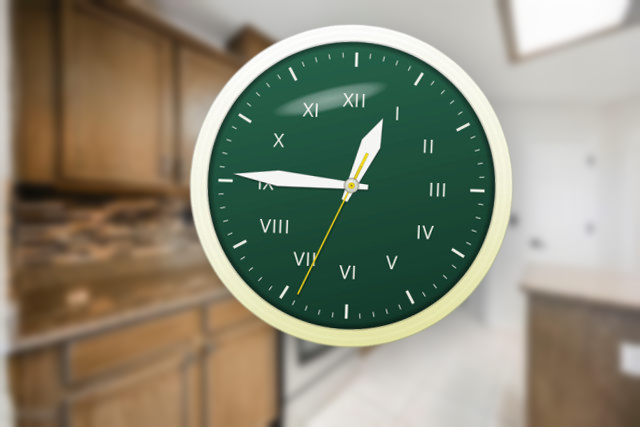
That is 12,45,34
